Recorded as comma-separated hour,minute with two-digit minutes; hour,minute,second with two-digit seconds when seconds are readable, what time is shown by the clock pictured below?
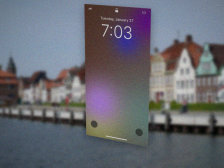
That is 7,03
